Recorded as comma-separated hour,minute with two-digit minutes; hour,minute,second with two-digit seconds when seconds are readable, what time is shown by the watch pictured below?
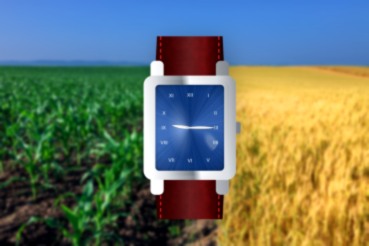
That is 9,15
